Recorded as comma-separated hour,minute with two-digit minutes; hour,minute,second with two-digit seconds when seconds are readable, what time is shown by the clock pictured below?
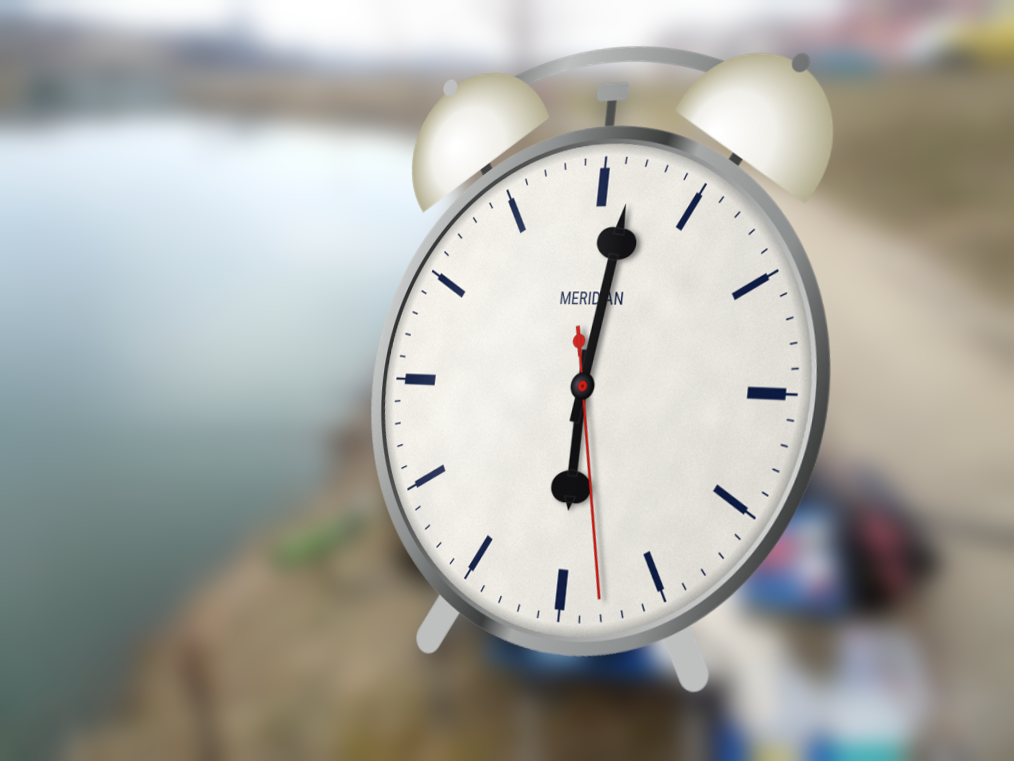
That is 6,01,28
